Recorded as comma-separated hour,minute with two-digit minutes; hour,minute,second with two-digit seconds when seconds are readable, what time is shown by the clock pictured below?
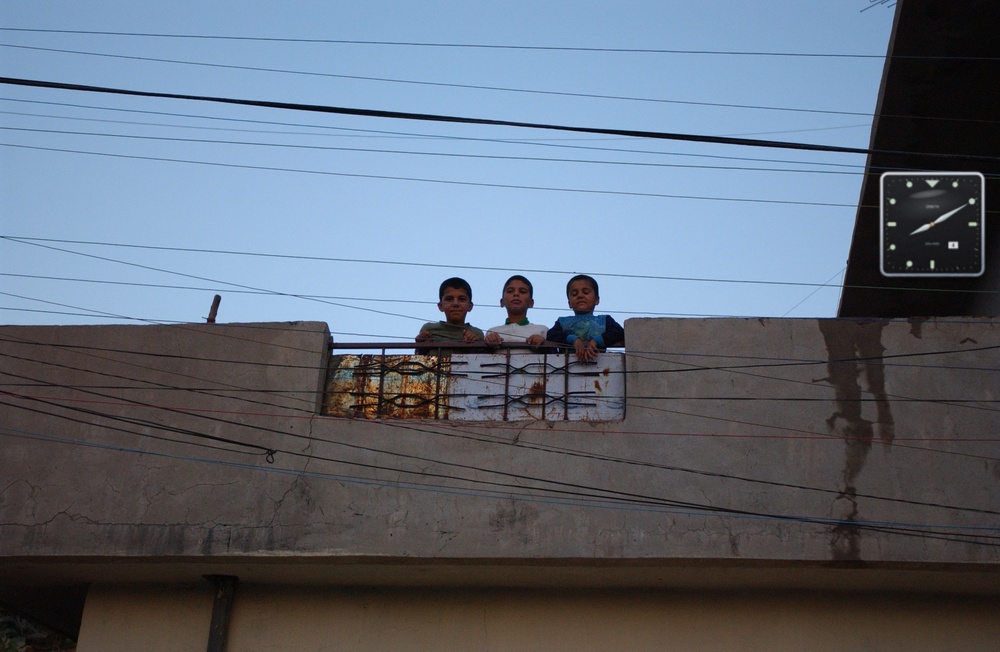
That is 8,10
